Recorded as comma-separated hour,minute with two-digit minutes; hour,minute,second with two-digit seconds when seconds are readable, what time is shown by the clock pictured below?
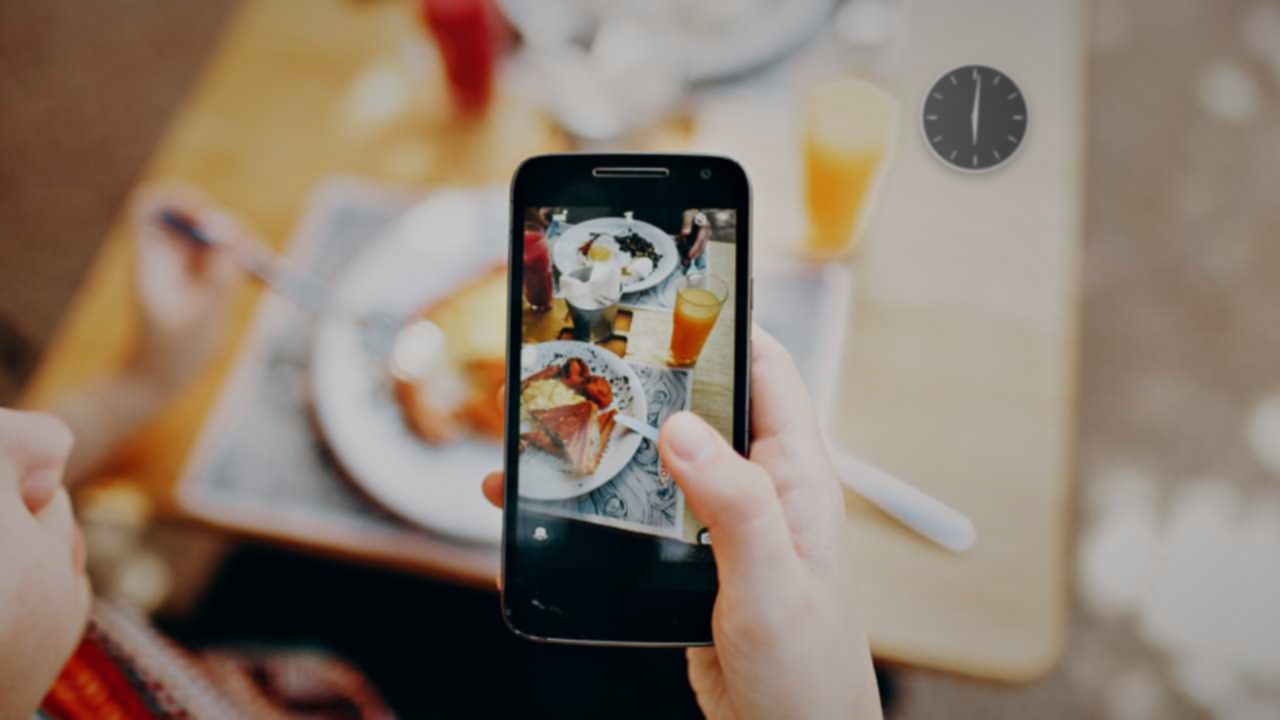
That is 6,01
